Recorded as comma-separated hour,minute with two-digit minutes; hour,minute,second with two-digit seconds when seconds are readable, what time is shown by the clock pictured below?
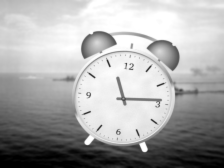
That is 11,14
